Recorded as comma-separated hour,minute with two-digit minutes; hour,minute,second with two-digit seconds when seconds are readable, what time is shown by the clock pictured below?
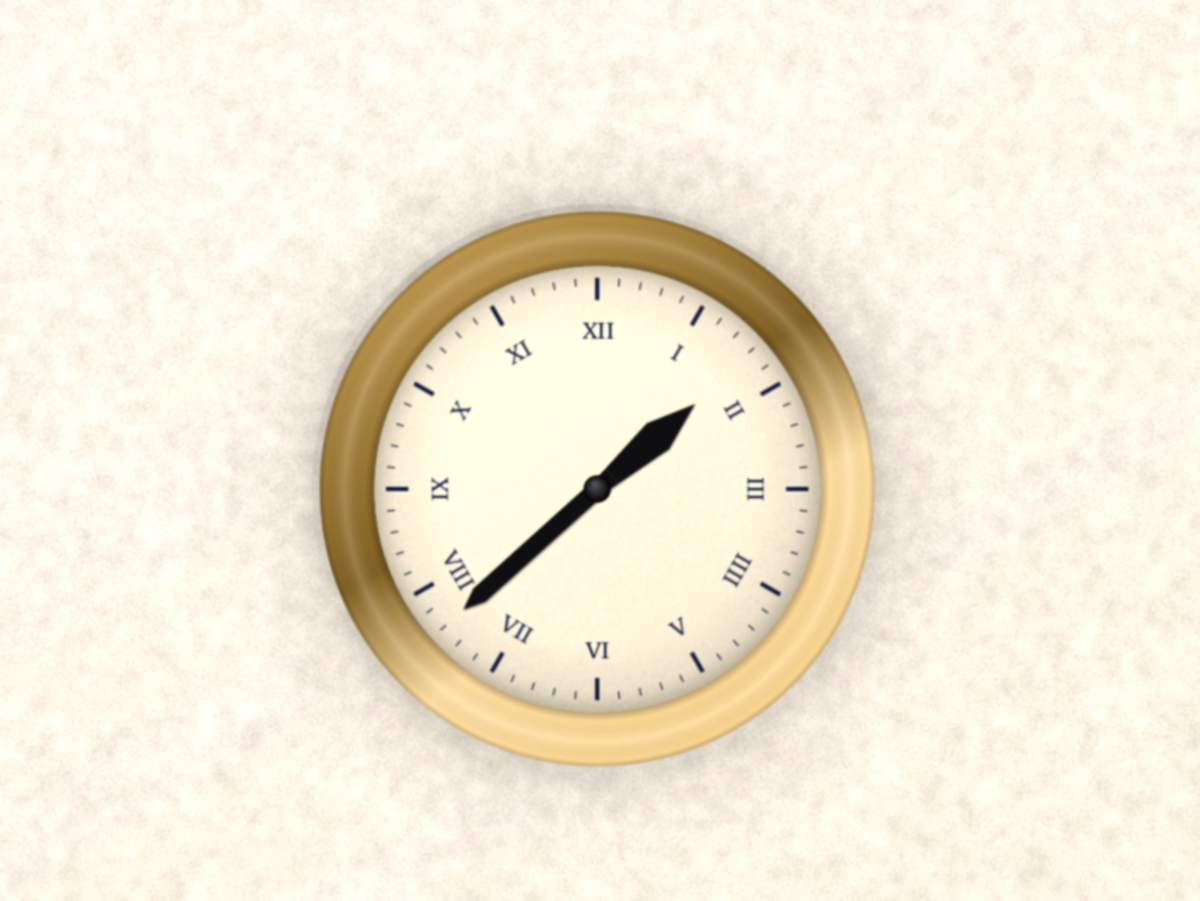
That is 1,38
